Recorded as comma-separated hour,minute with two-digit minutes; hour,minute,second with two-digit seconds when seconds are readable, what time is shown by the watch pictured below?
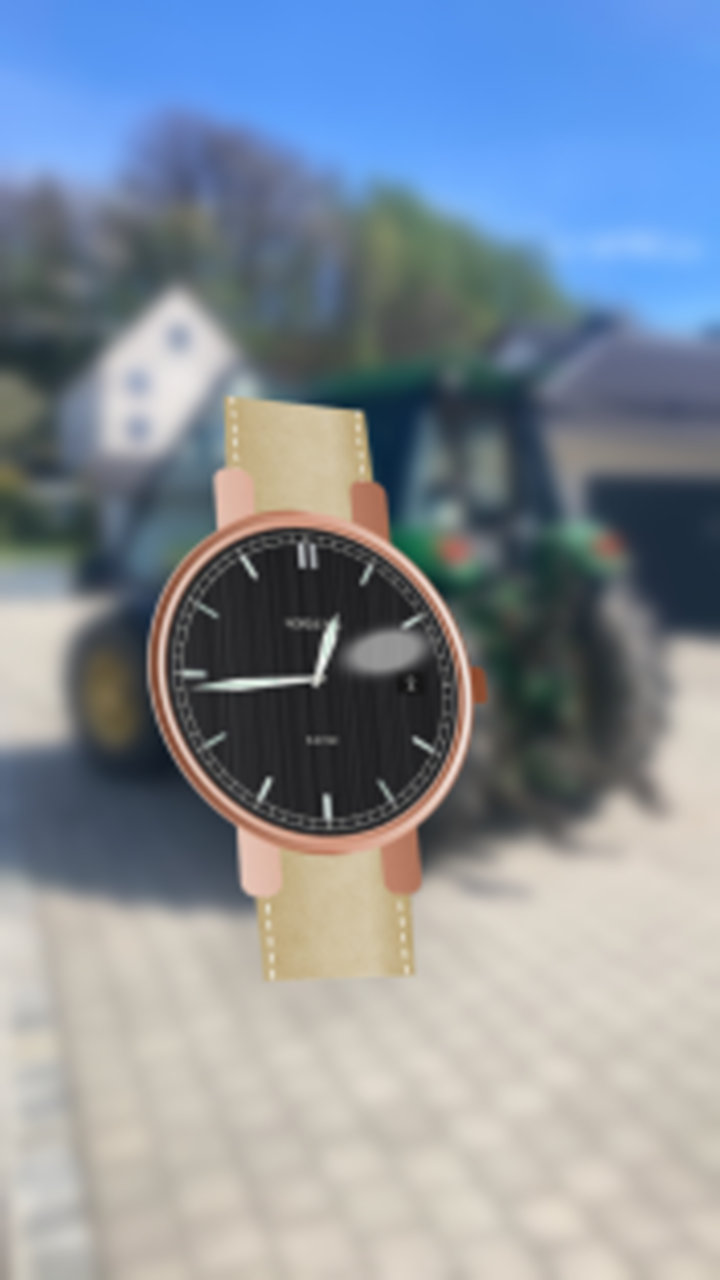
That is 12,44
